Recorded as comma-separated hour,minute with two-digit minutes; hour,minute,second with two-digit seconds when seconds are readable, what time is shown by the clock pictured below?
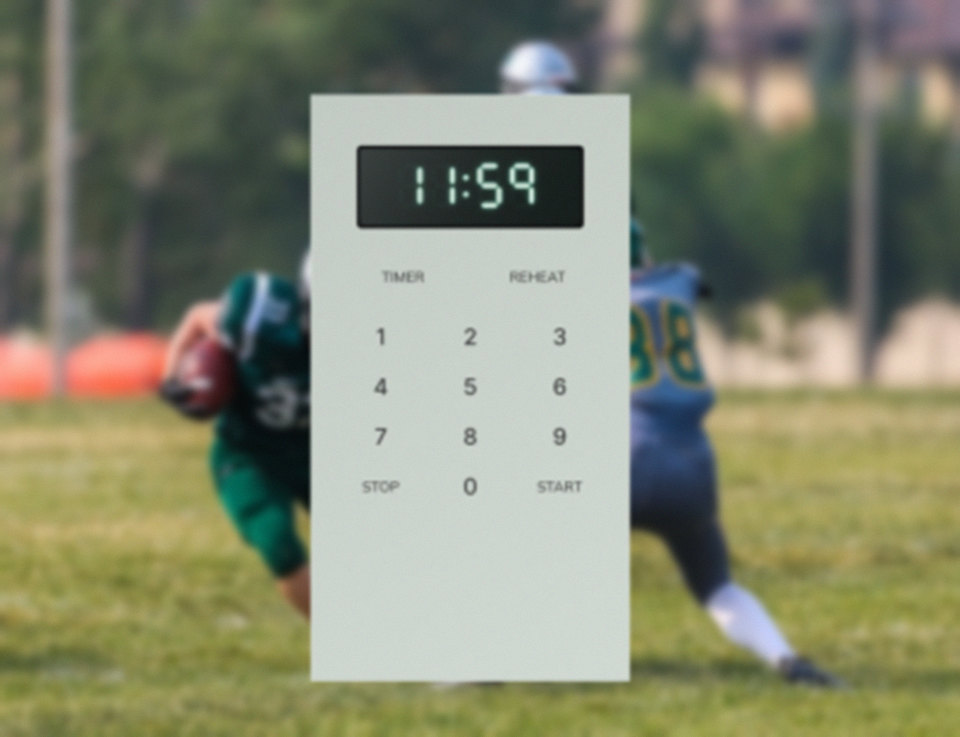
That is 11,59
